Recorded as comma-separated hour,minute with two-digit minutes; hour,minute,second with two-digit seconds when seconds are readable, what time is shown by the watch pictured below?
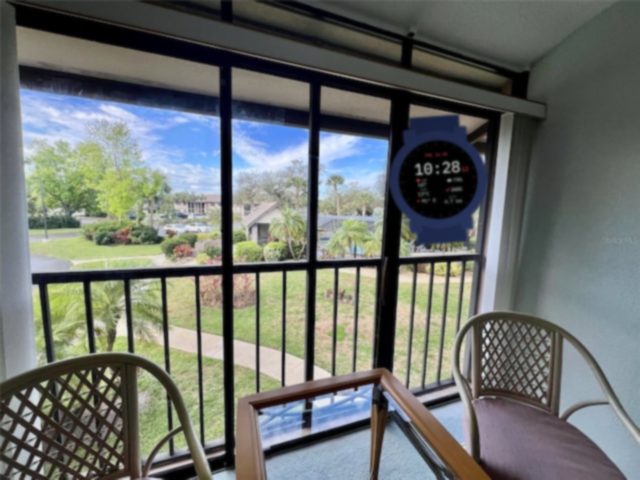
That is 10,28
